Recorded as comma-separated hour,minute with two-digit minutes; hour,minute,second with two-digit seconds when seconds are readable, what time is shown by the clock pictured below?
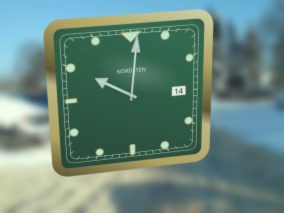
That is 10,01
